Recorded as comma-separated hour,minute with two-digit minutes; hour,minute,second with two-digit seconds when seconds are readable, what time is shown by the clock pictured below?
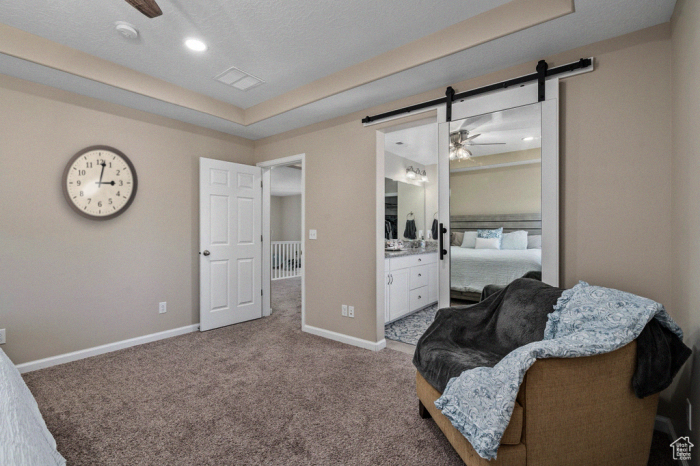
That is 3,02
